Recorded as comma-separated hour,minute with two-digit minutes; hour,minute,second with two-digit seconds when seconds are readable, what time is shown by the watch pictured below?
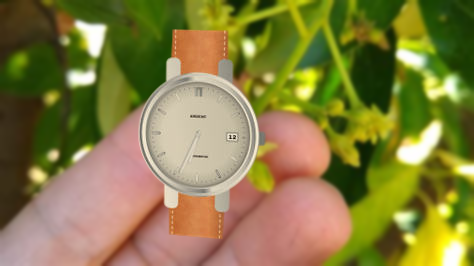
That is 6,34
